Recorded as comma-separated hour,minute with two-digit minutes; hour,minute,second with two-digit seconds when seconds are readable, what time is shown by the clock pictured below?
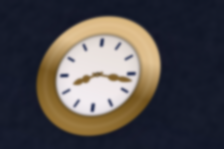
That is 8,17
